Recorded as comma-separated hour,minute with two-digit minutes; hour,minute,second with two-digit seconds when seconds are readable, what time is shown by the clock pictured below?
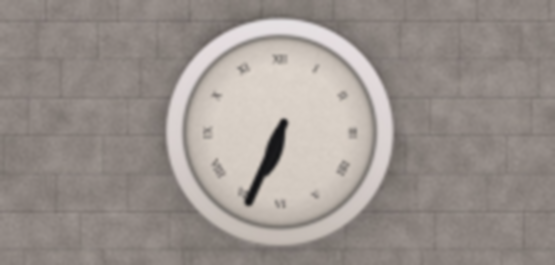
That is 6,34
